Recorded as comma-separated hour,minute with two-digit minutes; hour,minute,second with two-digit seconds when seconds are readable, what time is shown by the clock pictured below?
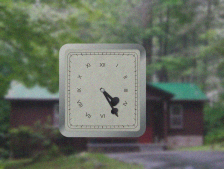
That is 4,25
